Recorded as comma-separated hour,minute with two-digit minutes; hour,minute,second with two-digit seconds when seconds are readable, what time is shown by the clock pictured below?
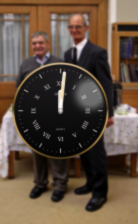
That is 12,01
